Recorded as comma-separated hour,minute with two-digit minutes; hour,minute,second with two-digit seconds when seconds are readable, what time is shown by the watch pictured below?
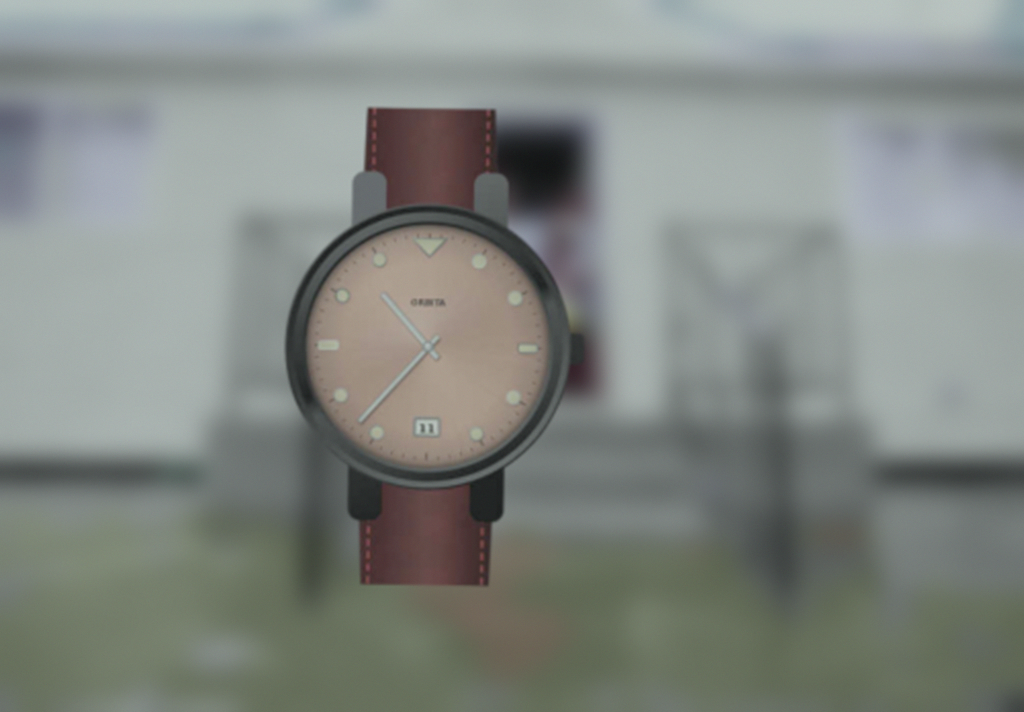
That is 10,37
